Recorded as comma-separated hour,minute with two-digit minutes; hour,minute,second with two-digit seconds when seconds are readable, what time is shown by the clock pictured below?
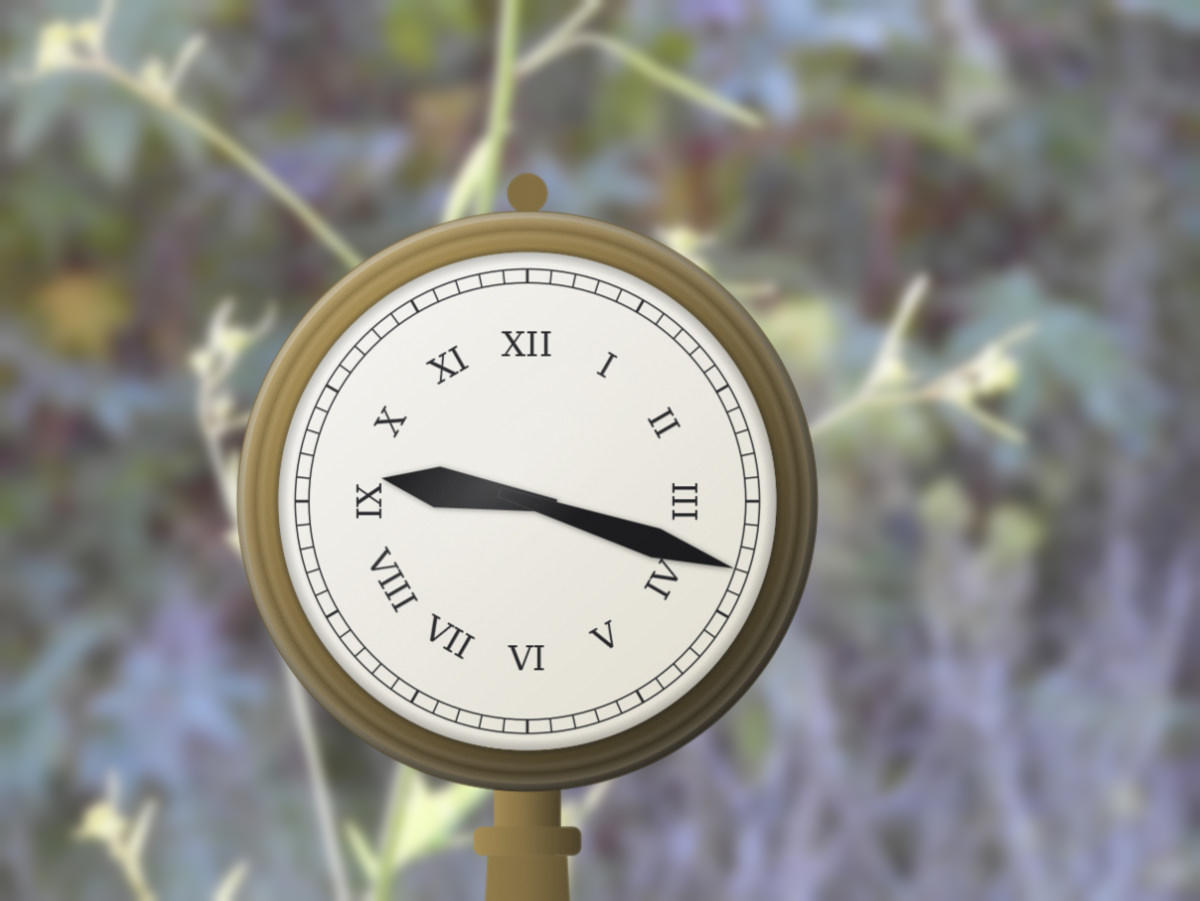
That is 9,18
